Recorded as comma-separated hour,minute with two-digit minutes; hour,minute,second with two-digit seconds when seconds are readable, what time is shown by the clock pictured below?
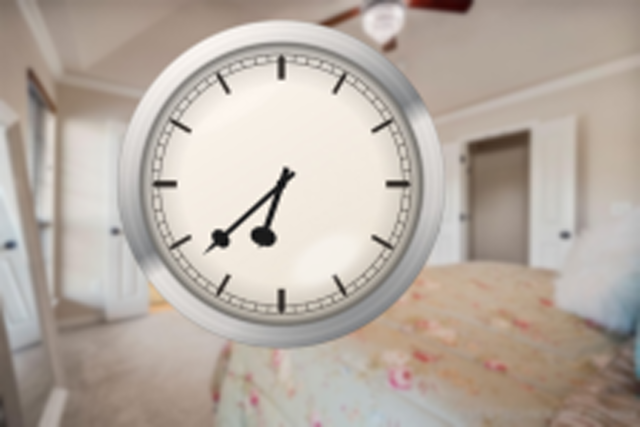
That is 6,38
